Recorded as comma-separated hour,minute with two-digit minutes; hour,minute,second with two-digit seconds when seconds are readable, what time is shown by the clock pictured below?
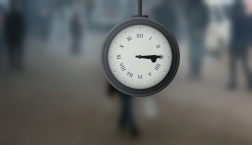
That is 3,15
